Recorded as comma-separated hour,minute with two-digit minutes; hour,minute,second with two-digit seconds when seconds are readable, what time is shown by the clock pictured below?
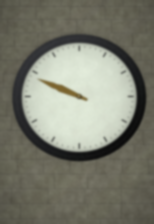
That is 9,49
